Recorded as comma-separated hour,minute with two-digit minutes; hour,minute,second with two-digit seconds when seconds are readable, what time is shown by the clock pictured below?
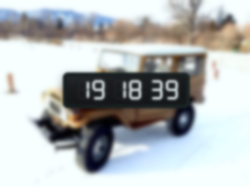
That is 19,18,39
